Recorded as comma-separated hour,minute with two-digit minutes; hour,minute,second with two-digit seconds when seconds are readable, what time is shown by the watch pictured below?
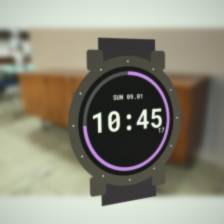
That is 10,45
